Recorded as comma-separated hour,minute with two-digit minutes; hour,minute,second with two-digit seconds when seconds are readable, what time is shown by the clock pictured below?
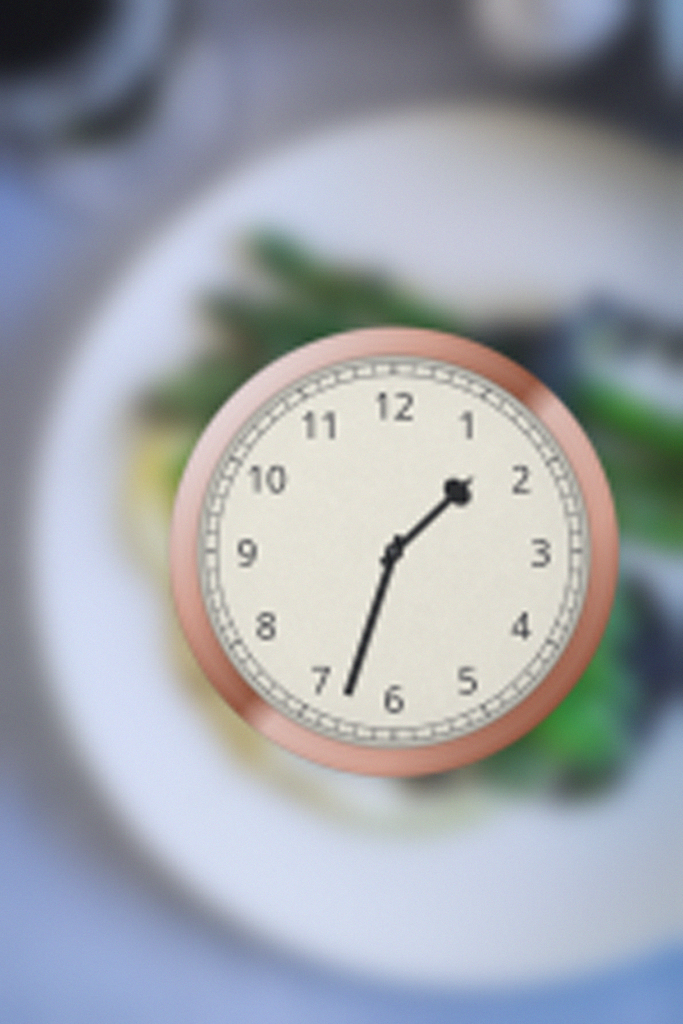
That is 1,33
